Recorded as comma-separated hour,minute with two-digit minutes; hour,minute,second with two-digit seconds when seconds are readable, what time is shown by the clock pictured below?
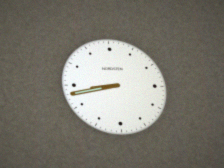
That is 8,43
